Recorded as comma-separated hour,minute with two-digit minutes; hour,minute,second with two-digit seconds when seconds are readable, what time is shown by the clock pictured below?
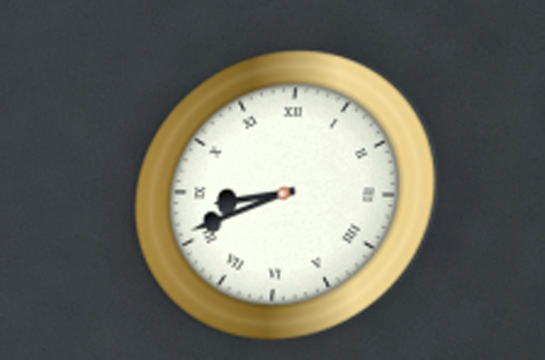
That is 8,41
